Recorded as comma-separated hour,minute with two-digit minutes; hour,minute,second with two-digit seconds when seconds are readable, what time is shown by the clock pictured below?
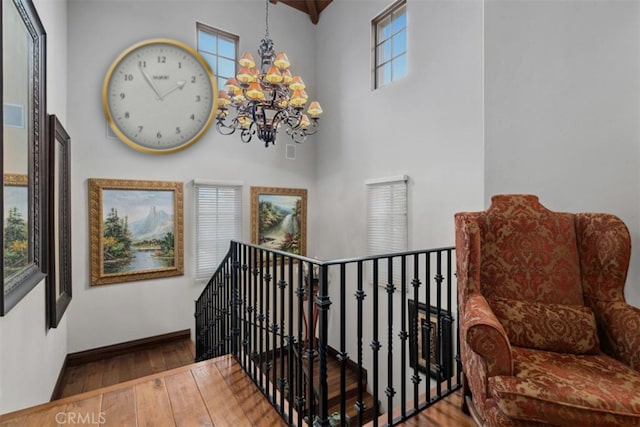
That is 1,54
